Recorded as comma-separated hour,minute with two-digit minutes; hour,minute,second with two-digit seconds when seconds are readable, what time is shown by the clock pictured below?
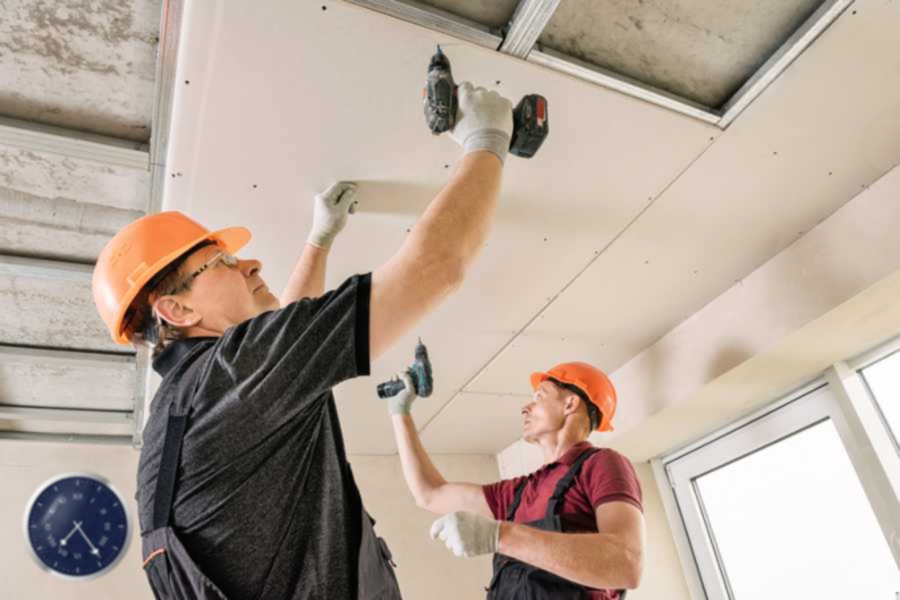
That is 7,24
